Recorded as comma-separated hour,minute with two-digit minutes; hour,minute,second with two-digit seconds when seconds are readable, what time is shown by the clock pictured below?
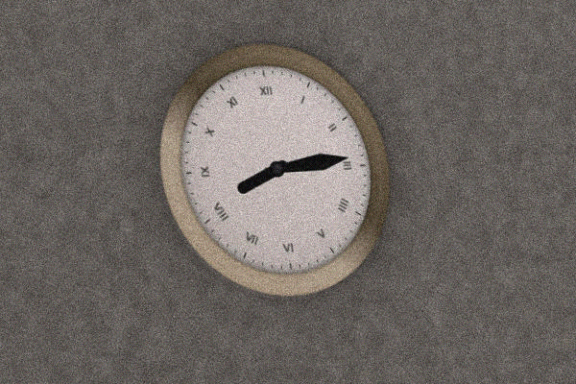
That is 8,14
